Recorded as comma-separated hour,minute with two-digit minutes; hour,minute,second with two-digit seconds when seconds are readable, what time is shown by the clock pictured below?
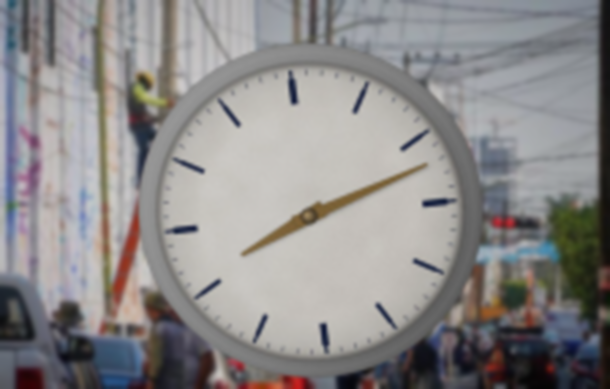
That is 8,12
